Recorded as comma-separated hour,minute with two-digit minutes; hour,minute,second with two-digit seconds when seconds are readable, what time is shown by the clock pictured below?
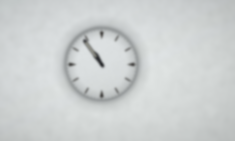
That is 10,54
